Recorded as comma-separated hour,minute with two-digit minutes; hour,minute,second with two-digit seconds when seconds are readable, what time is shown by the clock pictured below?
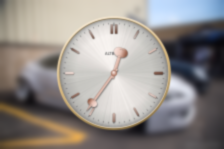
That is 12,36
